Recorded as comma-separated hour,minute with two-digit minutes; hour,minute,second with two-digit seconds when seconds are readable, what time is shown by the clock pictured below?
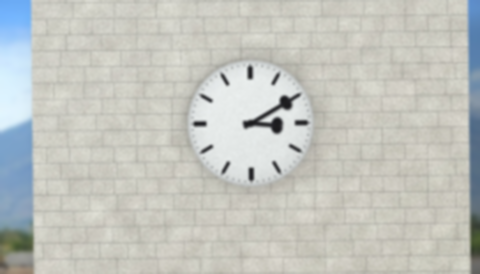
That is 3,10
